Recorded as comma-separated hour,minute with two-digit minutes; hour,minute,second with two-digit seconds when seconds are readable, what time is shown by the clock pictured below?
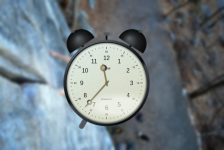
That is 11,37
